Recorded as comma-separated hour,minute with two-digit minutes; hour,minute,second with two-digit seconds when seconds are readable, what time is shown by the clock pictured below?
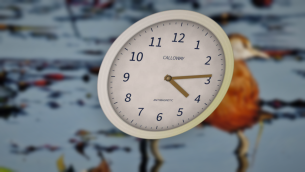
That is 4,14
